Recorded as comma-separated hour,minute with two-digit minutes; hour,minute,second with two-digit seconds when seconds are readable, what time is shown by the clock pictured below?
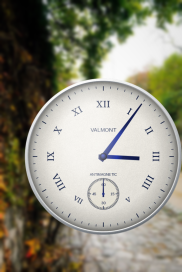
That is 3,06
